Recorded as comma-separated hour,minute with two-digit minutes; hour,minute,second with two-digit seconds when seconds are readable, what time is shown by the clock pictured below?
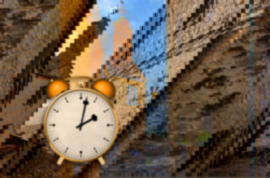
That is 2,02
